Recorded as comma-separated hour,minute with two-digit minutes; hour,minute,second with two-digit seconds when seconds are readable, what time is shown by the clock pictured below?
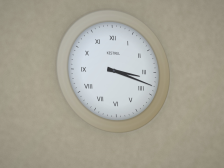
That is 3,18
